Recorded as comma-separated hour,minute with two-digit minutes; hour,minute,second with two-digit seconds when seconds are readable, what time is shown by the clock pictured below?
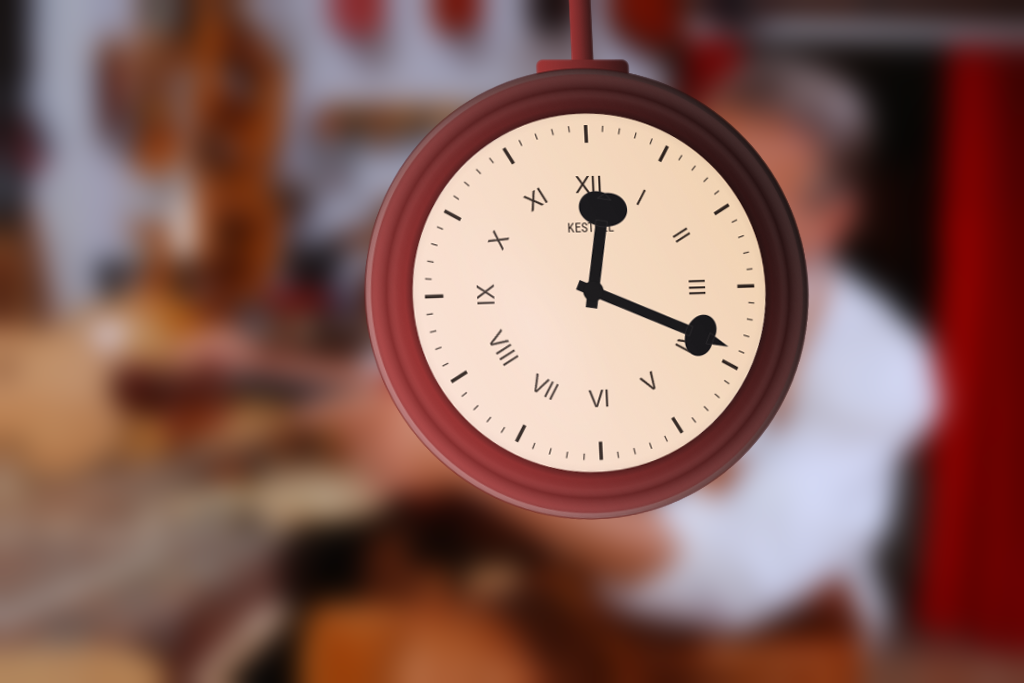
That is 12,19
